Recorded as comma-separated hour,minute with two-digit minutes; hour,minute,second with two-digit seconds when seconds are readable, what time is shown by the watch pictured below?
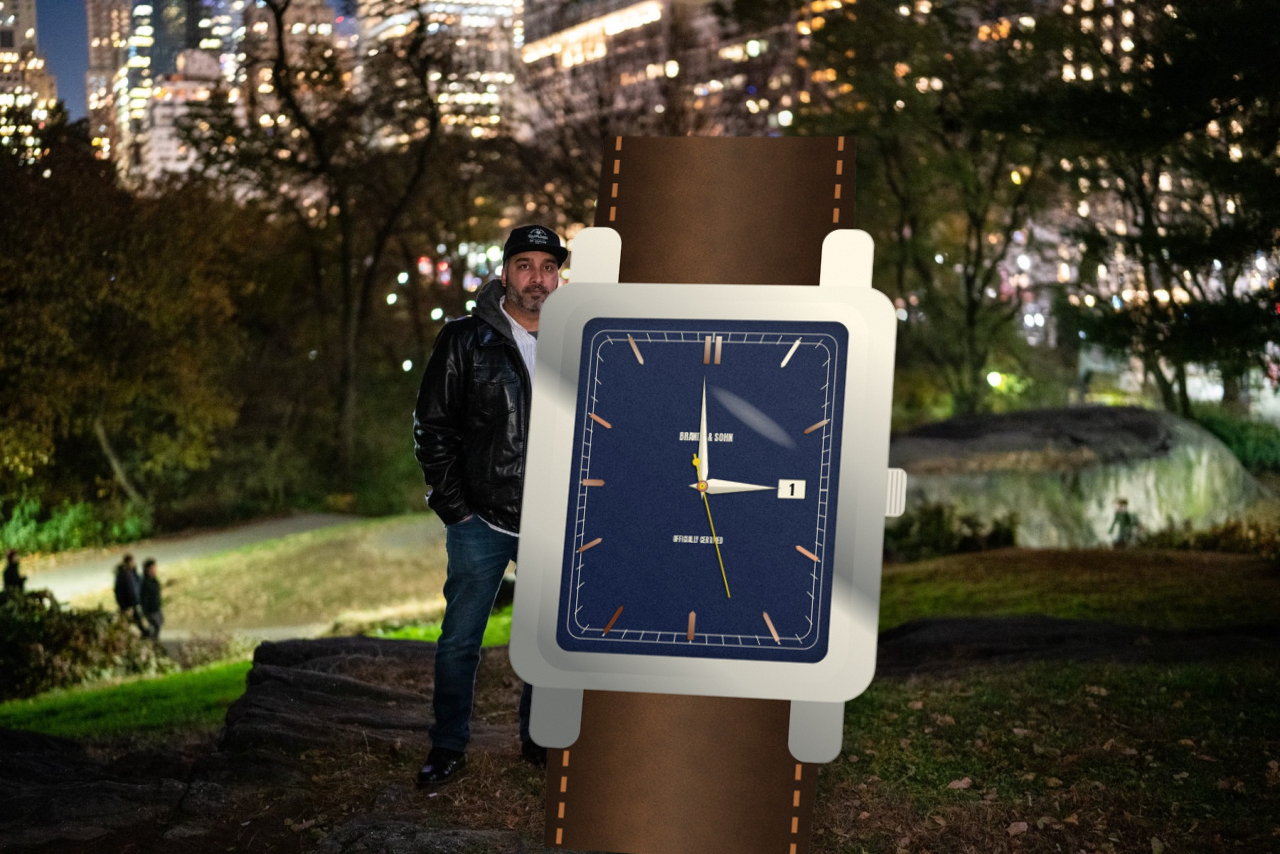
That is 2,59,27
